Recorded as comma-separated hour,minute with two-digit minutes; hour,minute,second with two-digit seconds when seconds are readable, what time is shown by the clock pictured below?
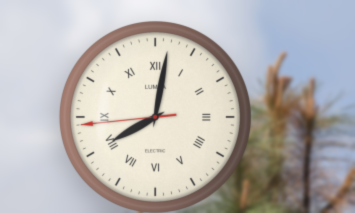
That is 8,01,44
